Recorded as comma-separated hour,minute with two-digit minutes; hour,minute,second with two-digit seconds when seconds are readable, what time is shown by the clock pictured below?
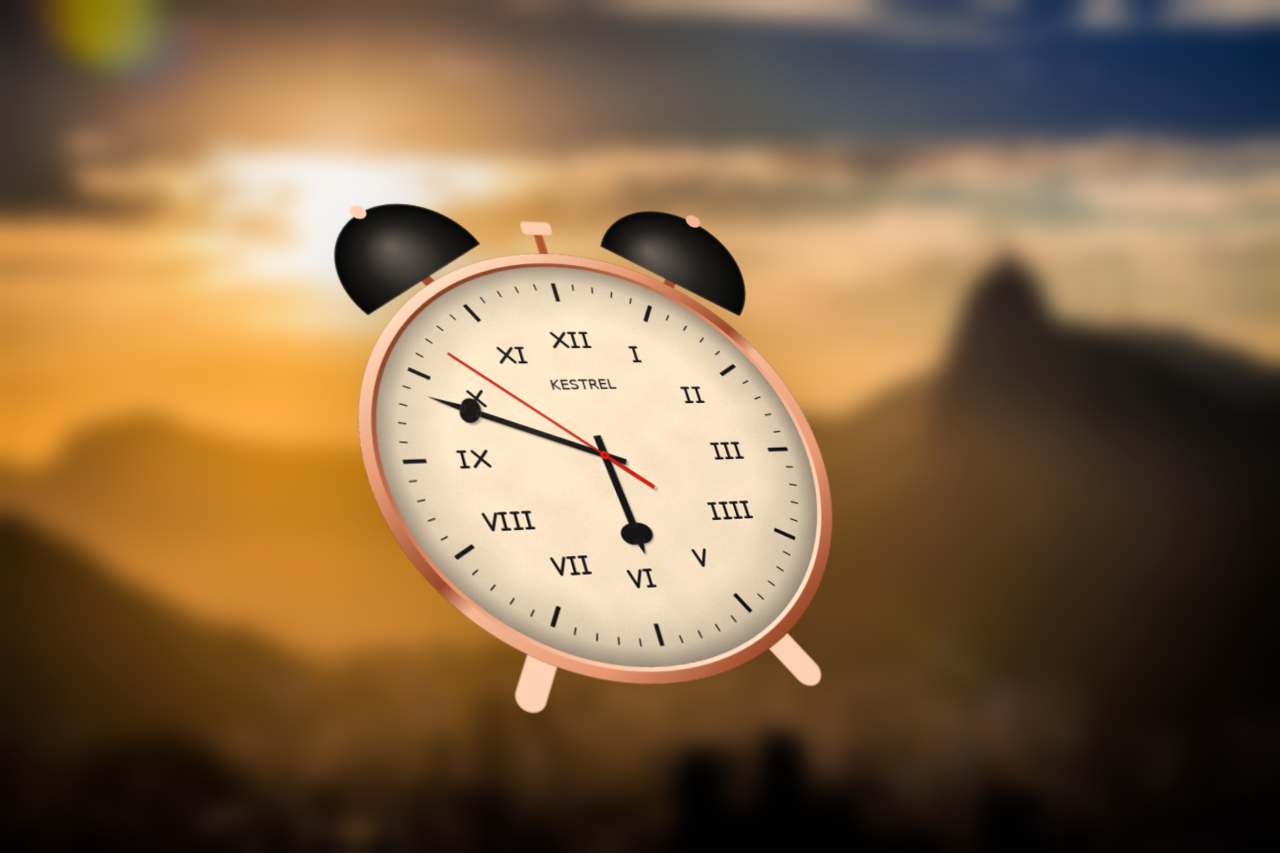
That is 5,48,52
